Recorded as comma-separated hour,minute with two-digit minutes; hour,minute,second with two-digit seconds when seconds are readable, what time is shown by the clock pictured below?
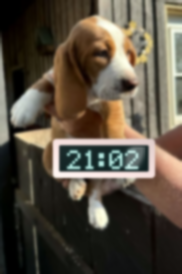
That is 21,02
